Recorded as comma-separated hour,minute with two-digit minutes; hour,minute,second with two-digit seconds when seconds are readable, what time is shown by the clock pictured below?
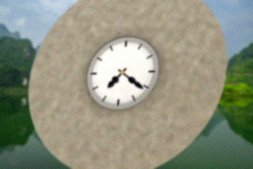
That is 7,21
